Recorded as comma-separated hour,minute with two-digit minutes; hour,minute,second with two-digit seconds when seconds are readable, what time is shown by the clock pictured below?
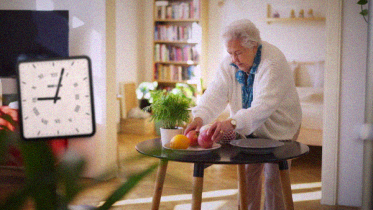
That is 9,03
